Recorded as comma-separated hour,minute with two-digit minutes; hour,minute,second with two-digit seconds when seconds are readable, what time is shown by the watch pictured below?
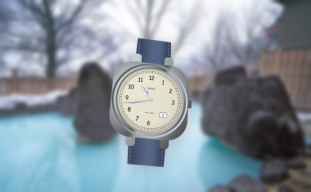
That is 10,43
